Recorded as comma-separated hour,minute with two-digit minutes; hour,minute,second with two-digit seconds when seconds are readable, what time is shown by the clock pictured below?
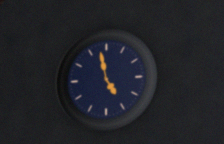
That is 4,58
